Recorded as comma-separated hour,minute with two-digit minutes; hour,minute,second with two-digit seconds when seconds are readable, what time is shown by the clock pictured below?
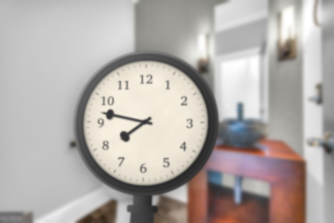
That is 7,47
